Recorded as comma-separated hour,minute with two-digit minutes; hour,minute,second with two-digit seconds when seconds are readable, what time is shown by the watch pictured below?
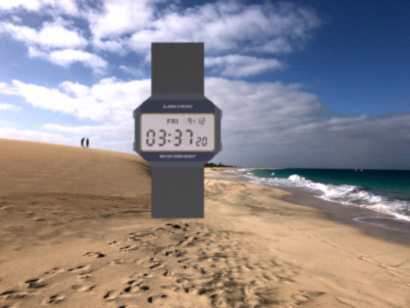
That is 3,37,20
